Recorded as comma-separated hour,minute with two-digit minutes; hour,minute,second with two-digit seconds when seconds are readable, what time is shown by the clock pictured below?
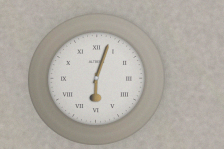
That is 6,03
